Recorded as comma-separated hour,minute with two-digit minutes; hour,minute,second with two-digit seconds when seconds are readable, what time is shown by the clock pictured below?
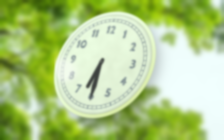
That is 6,30
